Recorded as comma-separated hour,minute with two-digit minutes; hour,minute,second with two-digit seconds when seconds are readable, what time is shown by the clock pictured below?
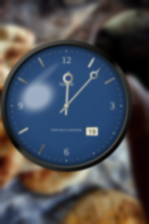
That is 12,07
